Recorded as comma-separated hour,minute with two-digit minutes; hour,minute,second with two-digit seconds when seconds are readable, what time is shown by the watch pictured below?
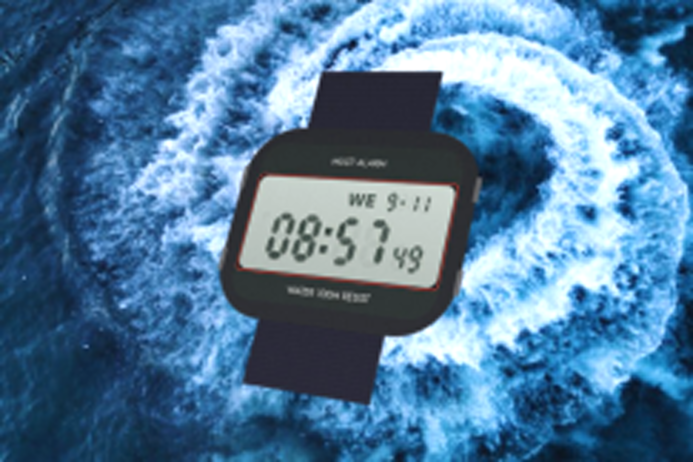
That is 8,57,49
